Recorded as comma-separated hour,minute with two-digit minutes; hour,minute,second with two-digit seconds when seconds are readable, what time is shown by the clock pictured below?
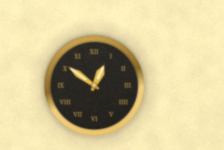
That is 12,51
